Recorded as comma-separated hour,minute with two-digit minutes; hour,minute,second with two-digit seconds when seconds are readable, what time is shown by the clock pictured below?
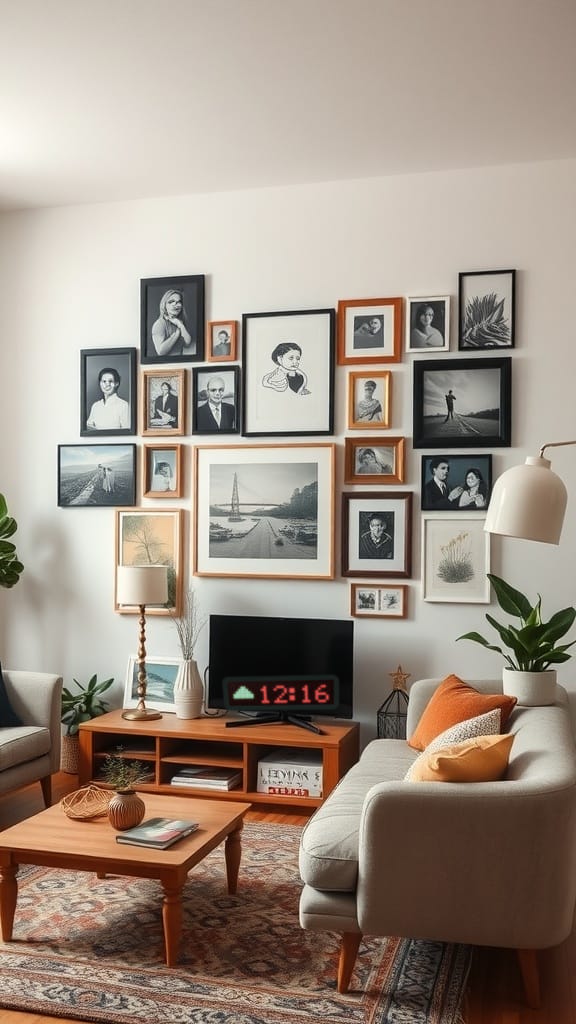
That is 12,16
